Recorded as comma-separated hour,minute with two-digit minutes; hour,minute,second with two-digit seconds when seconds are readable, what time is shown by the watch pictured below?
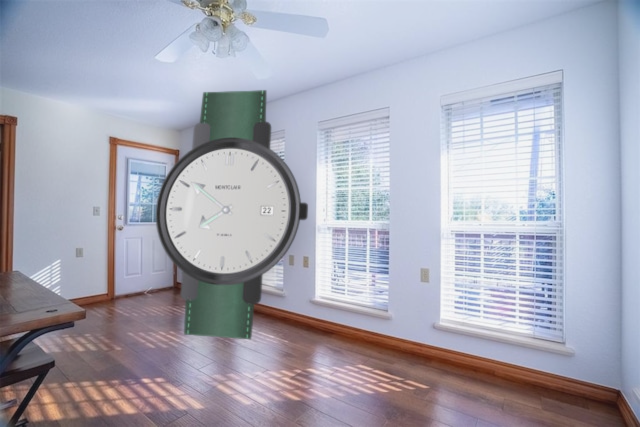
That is 7,51
